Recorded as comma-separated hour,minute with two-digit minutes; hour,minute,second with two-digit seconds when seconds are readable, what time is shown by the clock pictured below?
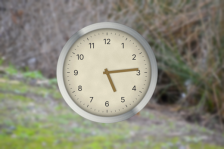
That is 5,14
